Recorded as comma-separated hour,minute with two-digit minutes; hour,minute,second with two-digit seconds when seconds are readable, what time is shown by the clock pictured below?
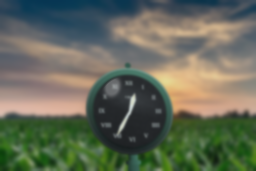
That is 12,35
